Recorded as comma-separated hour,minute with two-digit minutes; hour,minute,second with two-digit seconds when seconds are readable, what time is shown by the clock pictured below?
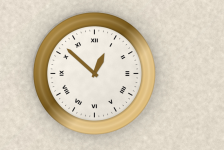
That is 12,52
